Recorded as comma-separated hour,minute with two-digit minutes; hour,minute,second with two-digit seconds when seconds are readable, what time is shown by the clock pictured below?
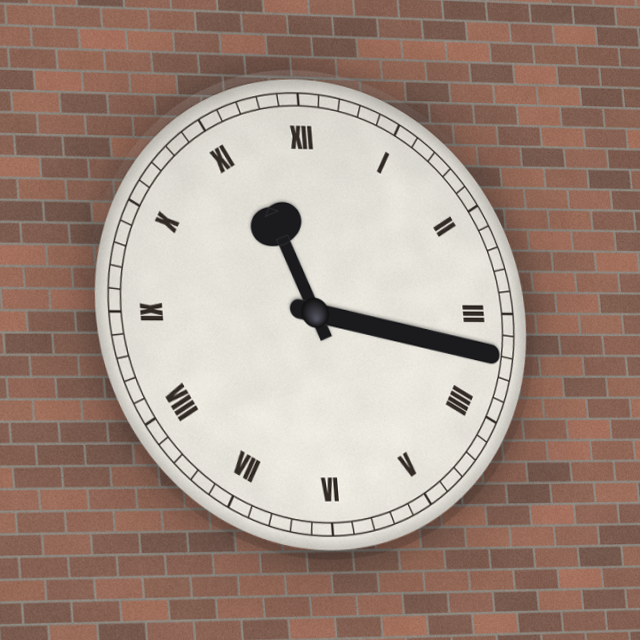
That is 11,17
